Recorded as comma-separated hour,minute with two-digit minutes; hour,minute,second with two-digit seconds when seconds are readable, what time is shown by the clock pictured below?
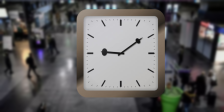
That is 9,09
